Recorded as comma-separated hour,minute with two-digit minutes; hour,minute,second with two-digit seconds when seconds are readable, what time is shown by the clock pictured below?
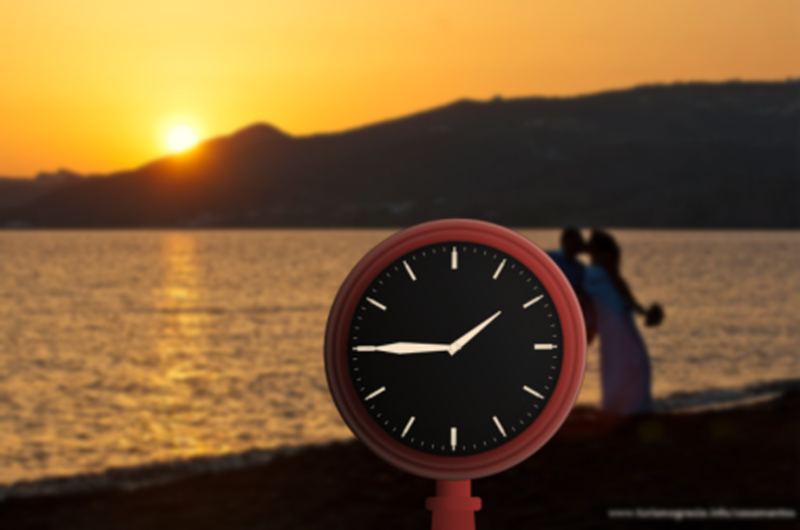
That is 1,45
